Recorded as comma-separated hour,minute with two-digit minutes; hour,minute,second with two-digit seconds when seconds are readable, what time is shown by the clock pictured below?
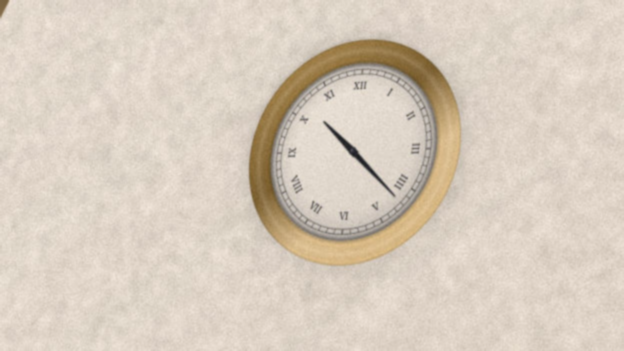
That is 10,22
